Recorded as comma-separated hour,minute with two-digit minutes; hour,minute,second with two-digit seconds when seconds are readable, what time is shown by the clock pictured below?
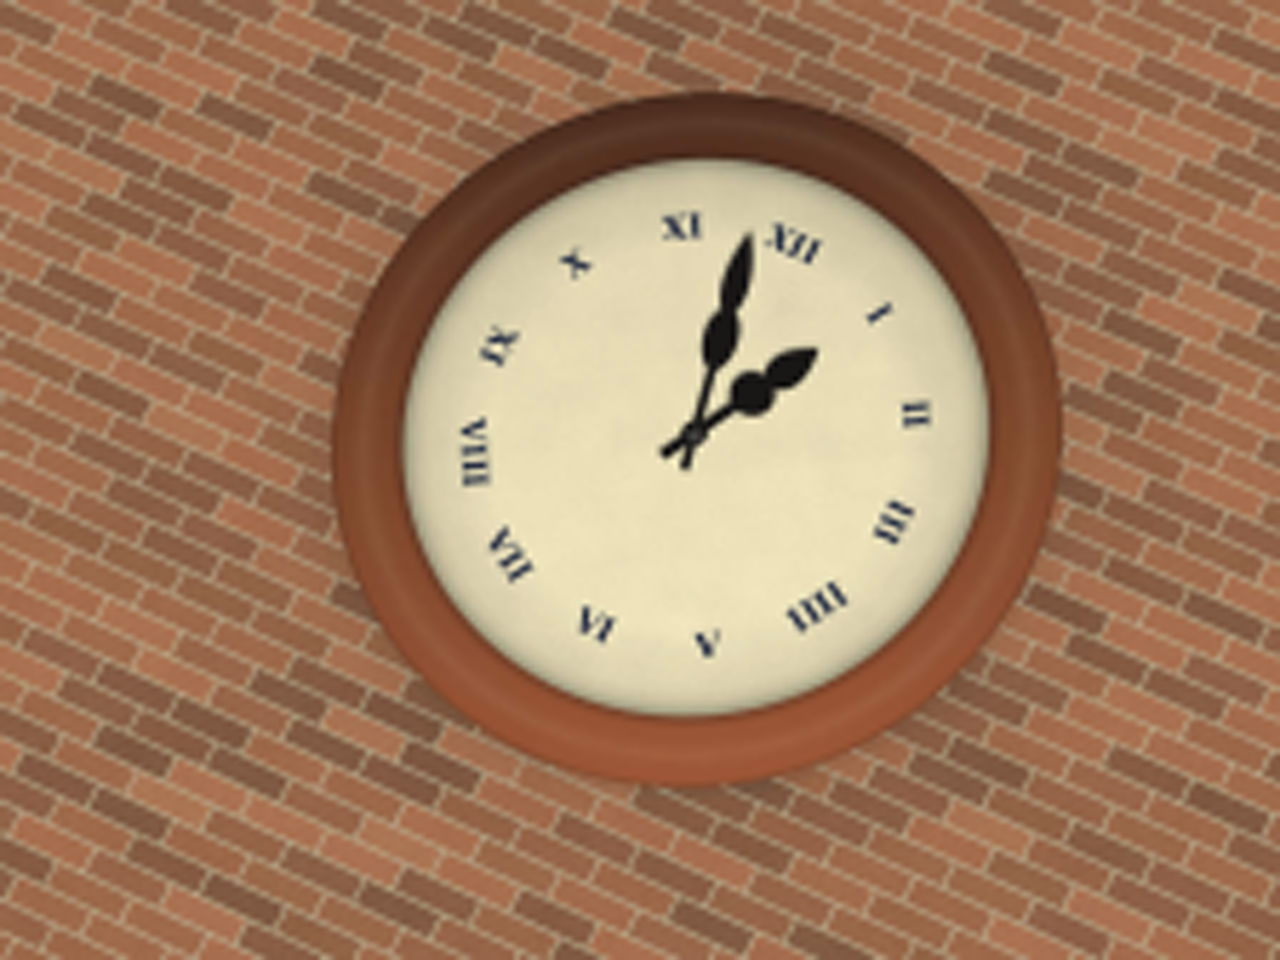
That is 12,58
